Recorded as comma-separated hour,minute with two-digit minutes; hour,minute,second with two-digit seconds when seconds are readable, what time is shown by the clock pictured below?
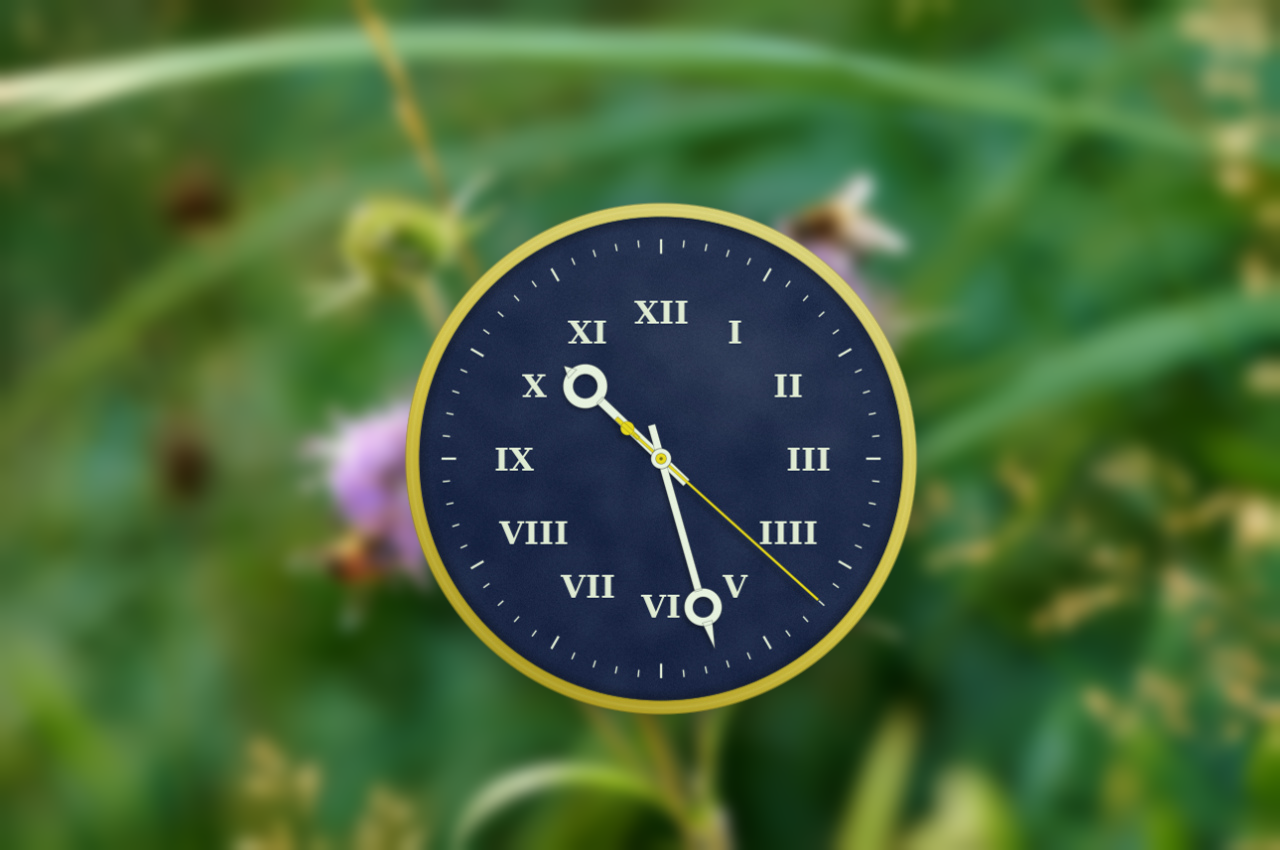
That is 10,27,22
